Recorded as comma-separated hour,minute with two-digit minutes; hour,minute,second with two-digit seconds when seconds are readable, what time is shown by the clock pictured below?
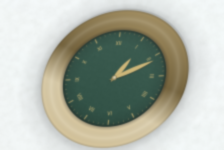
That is 1,11
